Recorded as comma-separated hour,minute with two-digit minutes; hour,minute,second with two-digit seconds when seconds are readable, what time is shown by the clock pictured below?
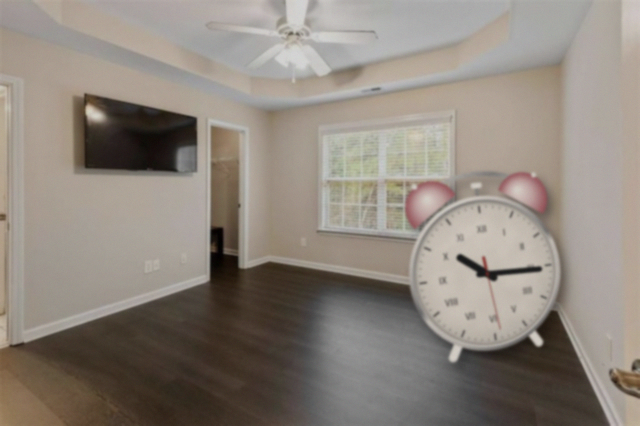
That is 10,15,29
